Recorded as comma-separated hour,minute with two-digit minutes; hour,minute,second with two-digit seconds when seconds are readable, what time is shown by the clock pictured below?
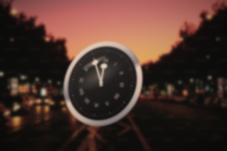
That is 11,55
